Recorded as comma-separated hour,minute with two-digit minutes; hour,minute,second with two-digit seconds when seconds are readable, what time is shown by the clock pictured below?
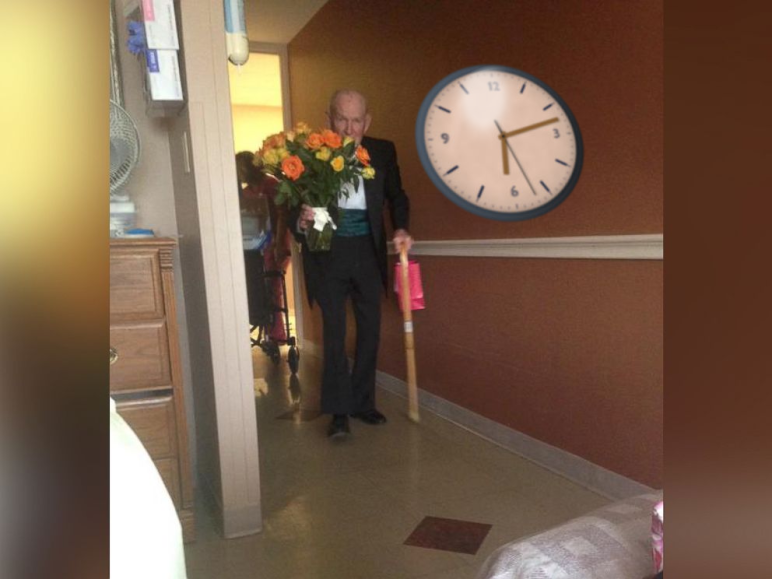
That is 6,12,27
